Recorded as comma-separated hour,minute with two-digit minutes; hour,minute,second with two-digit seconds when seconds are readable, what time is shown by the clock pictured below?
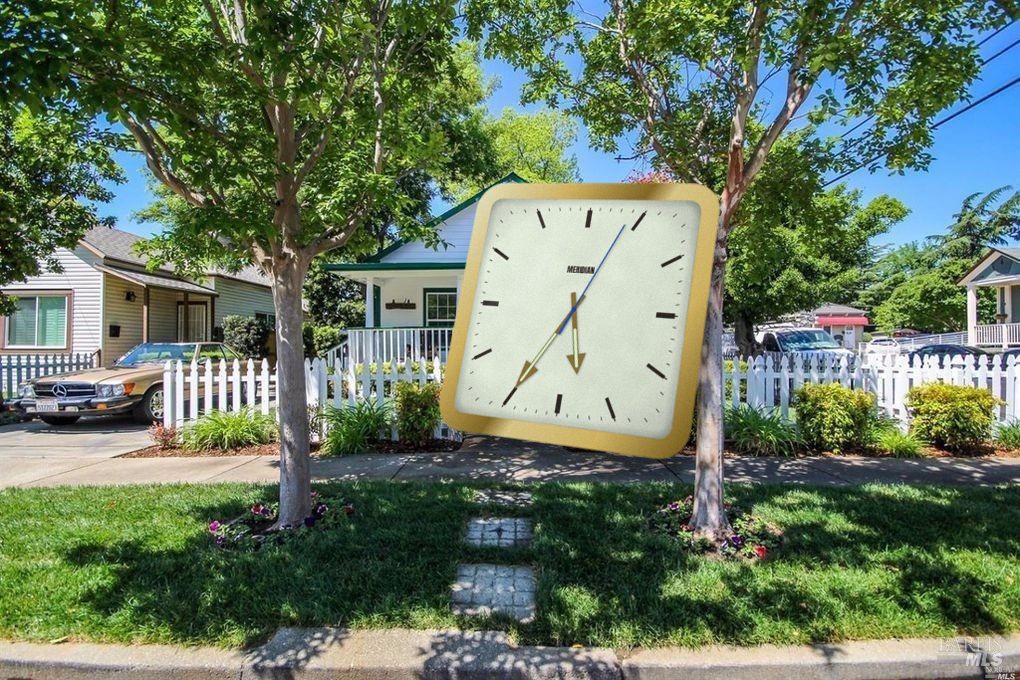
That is 5,35,04
